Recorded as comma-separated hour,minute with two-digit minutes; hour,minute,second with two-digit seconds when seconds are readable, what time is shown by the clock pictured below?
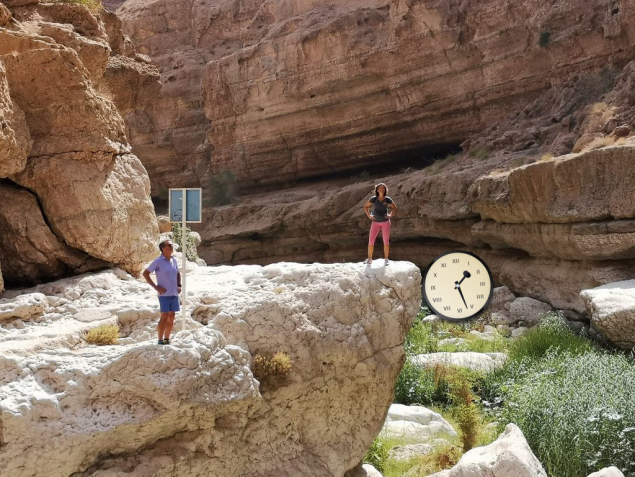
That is 1,27
